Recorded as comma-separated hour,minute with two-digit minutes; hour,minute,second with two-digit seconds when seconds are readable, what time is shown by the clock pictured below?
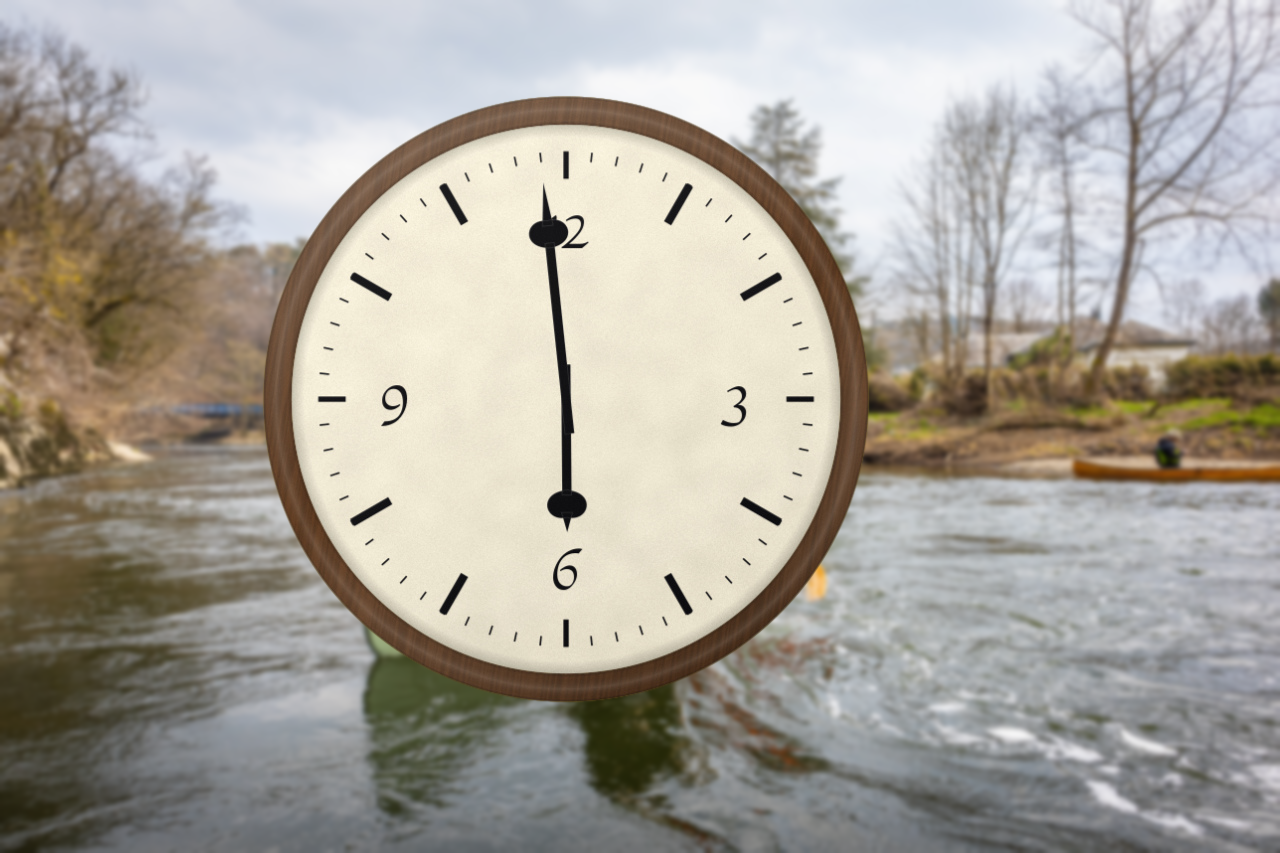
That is 5,59
